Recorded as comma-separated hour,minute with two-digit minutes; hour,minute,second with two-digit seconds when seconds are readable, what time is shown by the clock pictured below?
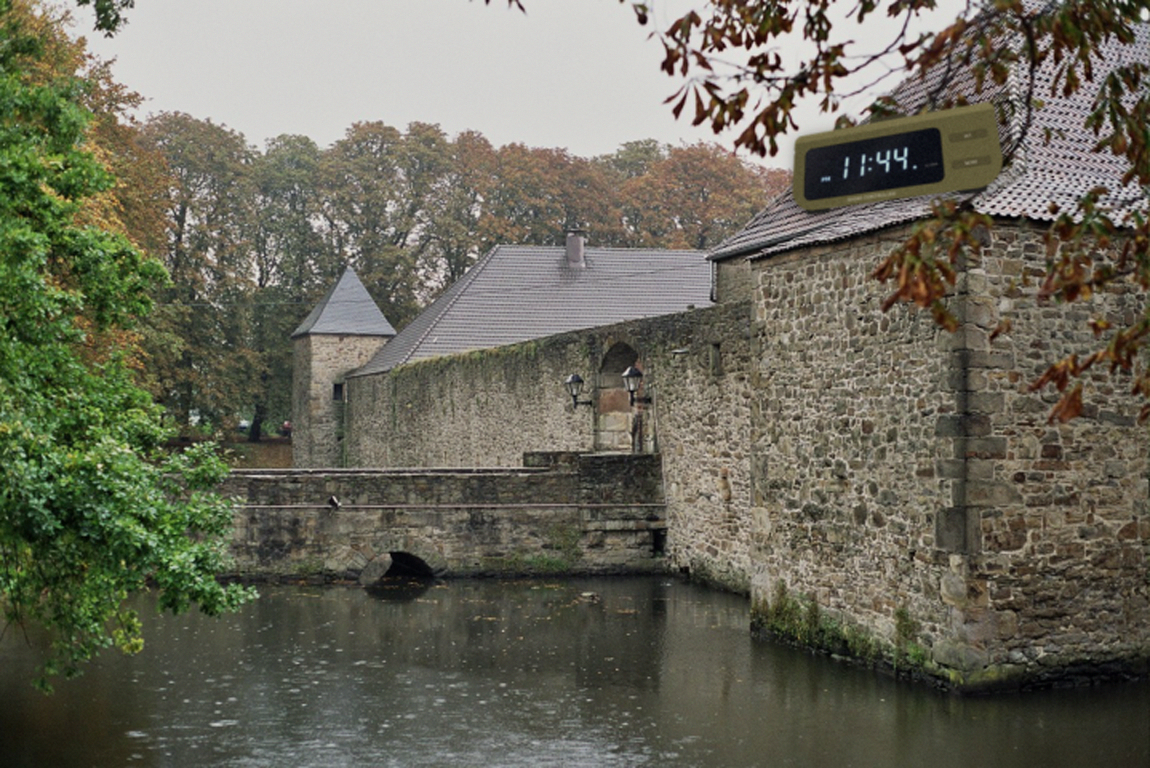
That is 11,44
